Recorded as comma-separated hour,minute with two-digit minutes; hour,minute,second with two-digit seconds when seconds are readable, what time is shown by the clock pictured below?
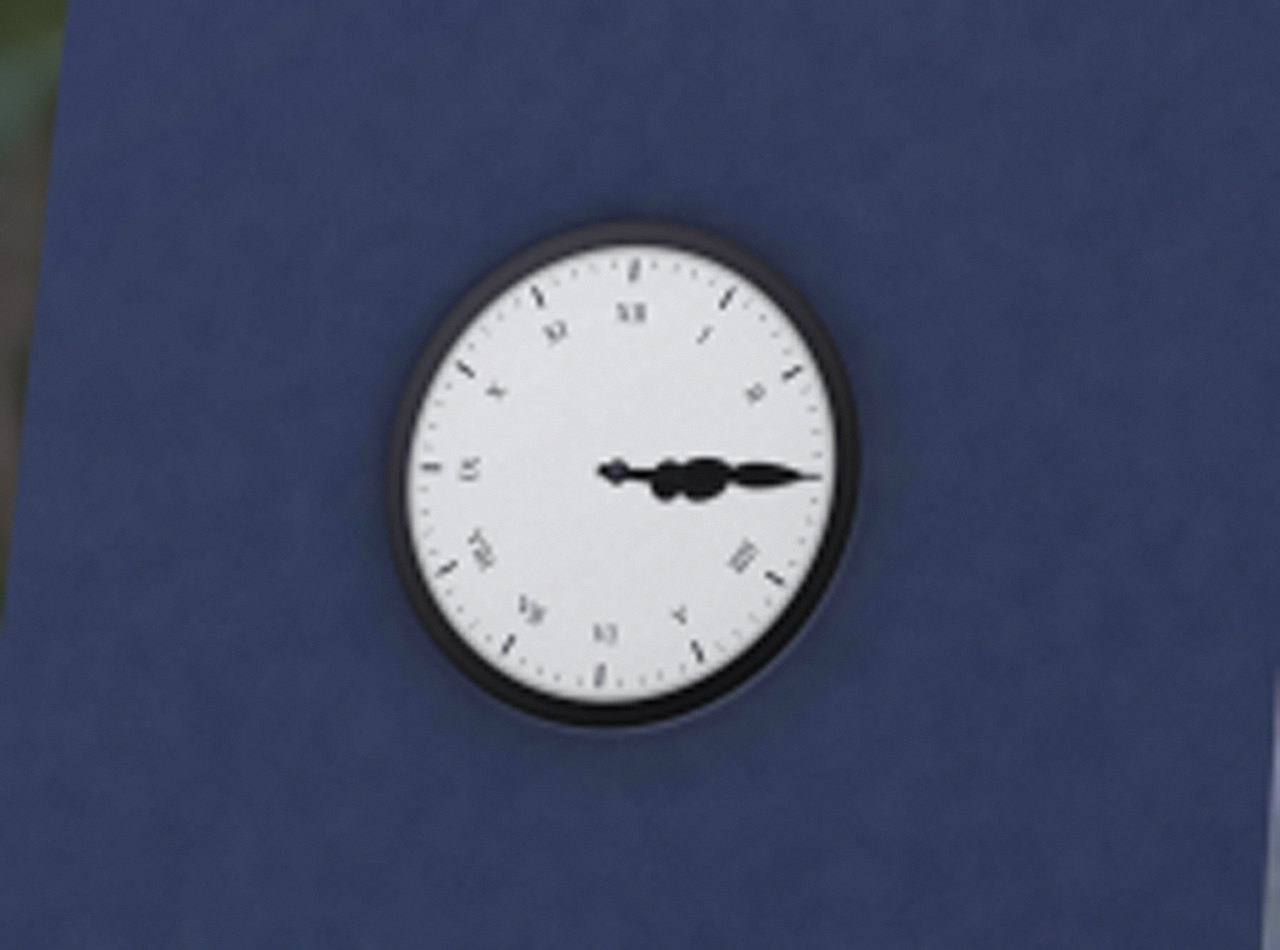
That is 3,15
